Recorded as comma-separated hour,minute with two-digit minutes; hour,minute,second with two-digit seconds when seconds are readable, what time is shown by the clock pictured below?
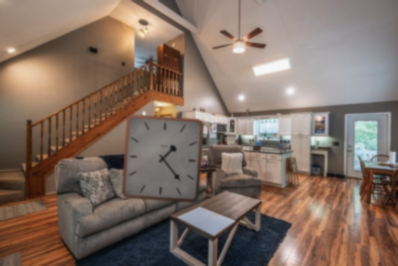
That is 1,23
